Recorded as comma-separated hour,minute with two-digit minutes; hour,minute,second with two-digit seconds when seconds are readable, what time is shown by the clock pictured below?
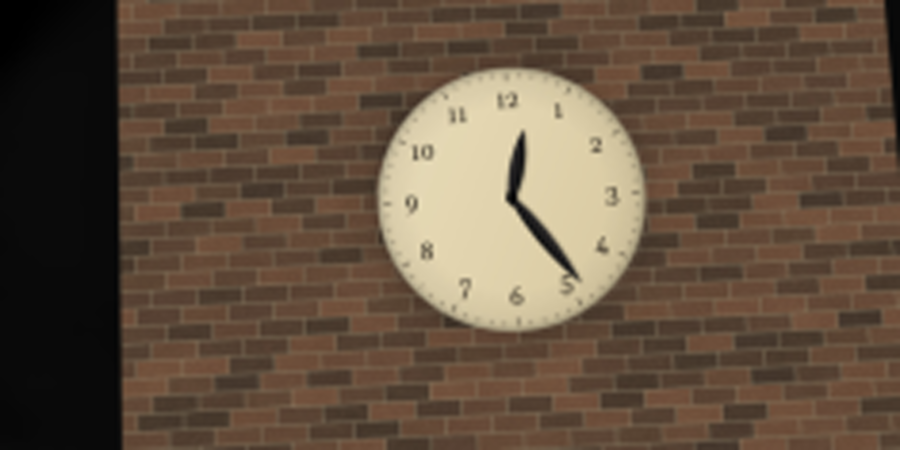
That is 12,24
